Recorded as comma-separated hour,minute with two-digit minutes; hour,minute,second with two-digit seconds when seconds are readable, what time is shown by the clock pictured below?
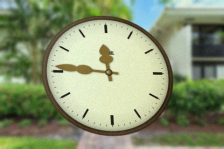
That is 11,46
